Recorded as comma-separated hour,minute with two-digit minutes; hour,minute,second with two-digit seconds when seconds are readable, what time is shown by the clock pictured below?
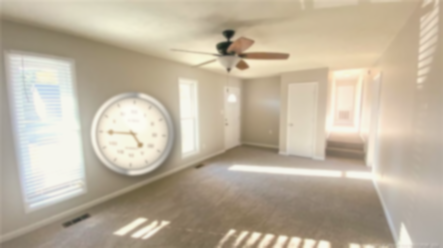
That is 4,45
